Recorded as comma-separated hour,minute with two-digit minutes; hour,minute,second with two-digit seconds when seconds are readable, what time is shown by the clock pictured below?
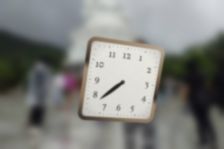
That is 7,38
